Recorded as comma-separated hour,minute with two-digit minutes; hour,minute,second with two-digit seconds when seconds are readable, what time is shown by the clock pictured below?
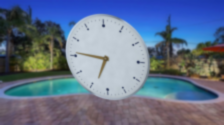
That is 6,46
